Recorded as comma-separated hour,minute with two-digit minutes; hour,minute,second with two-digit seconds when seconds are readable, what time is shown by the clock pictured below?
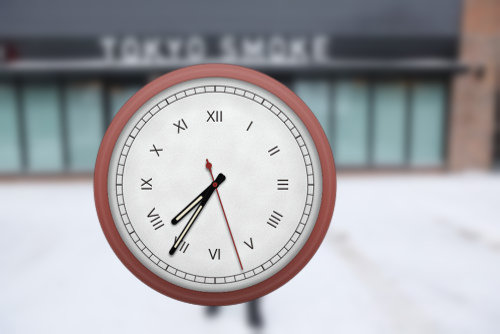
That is 7,35,27
